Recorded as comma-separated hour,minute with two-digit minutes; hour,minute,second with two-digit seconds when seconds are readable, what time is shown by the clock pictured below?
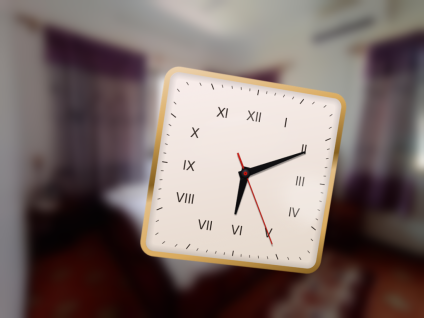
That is 6,10,25
